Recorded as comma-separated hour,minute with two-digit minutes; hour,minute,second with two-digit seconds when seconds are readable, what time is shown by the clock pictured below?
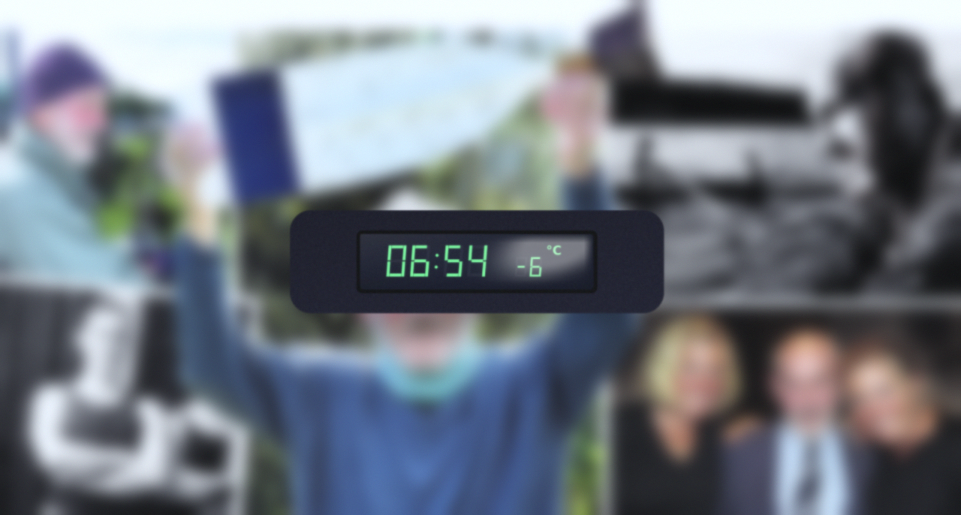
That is 6,54
